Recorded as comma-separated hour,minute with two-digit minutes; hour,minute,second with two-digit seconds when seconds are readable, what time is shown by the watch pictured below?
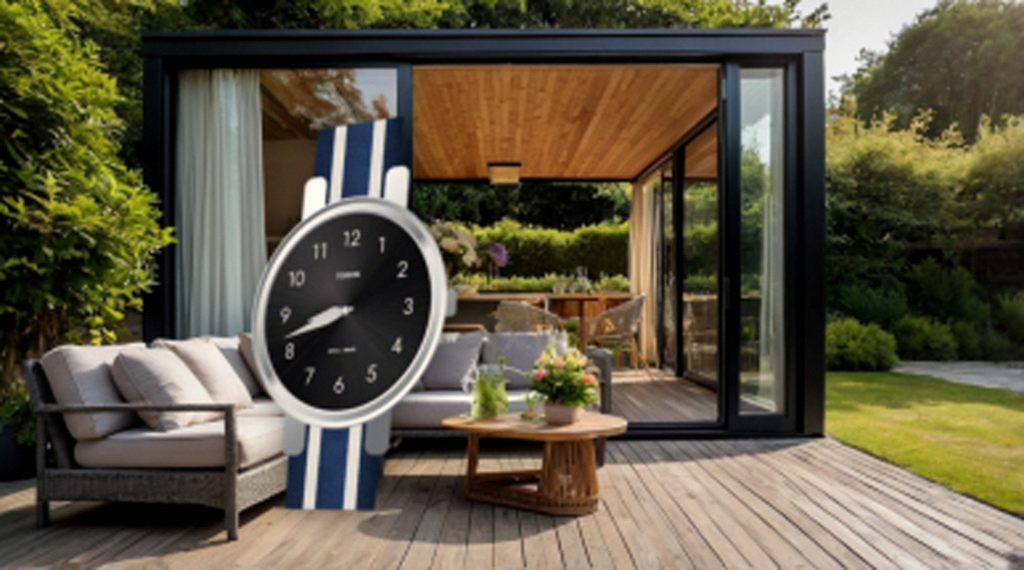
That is 8,42
